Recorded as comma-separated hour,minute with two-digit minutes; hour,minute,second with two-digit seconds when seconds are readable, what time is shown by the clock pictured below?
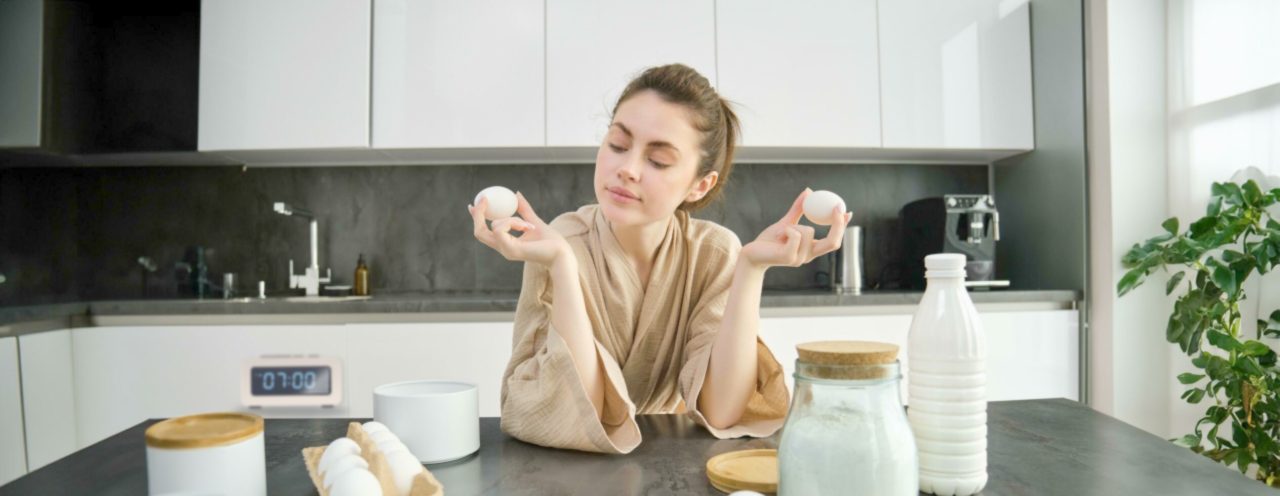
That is 7,00
